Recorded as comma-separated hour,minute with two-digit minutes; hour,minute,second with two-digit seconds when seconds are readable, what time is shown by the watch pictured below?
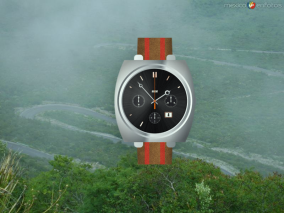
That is 1,53
